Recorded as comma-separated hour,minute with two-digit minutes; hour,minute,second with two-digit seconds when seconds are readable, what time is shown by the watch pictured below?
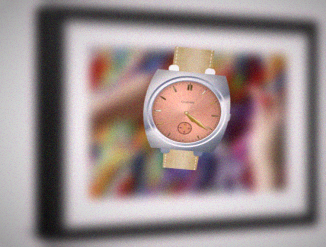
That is 4,21
